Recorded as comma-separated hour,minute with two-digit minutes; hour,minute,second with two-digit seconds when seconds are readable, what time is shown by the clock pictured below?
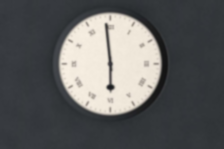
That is 5,59
